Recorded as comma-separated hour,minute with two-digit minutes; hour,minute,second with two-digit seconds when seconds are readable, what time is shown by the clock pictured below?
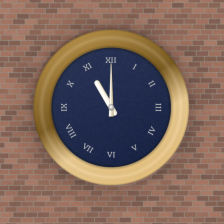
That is 11,00
